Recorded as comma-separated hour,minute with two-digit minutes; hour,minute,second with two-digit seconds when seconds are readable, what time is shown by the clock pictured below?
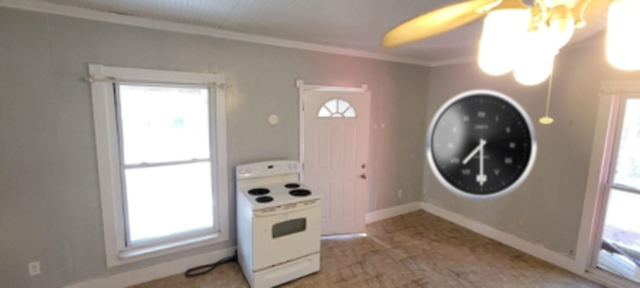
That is 7,30
